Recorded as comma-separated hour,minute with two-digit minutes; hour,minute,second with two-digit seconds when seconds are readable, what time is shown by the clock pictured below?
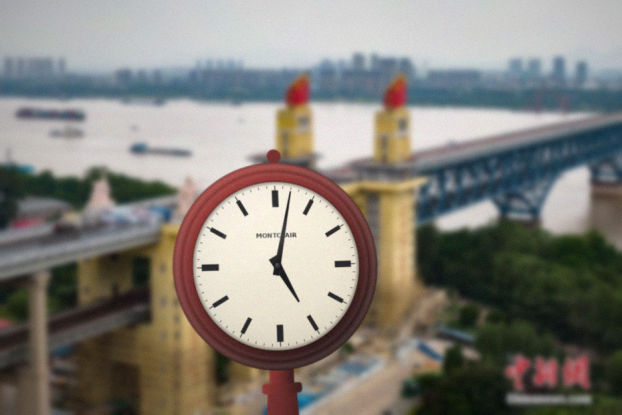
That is 5,02
